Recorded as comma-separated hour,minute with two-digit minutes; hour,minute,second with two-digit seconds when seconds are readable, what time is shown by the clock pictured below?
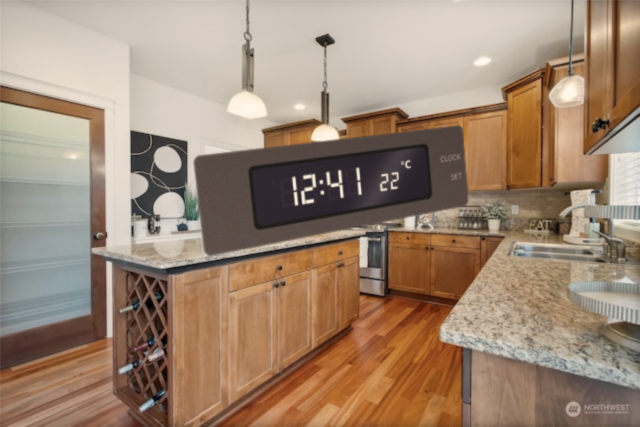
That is 12,41
